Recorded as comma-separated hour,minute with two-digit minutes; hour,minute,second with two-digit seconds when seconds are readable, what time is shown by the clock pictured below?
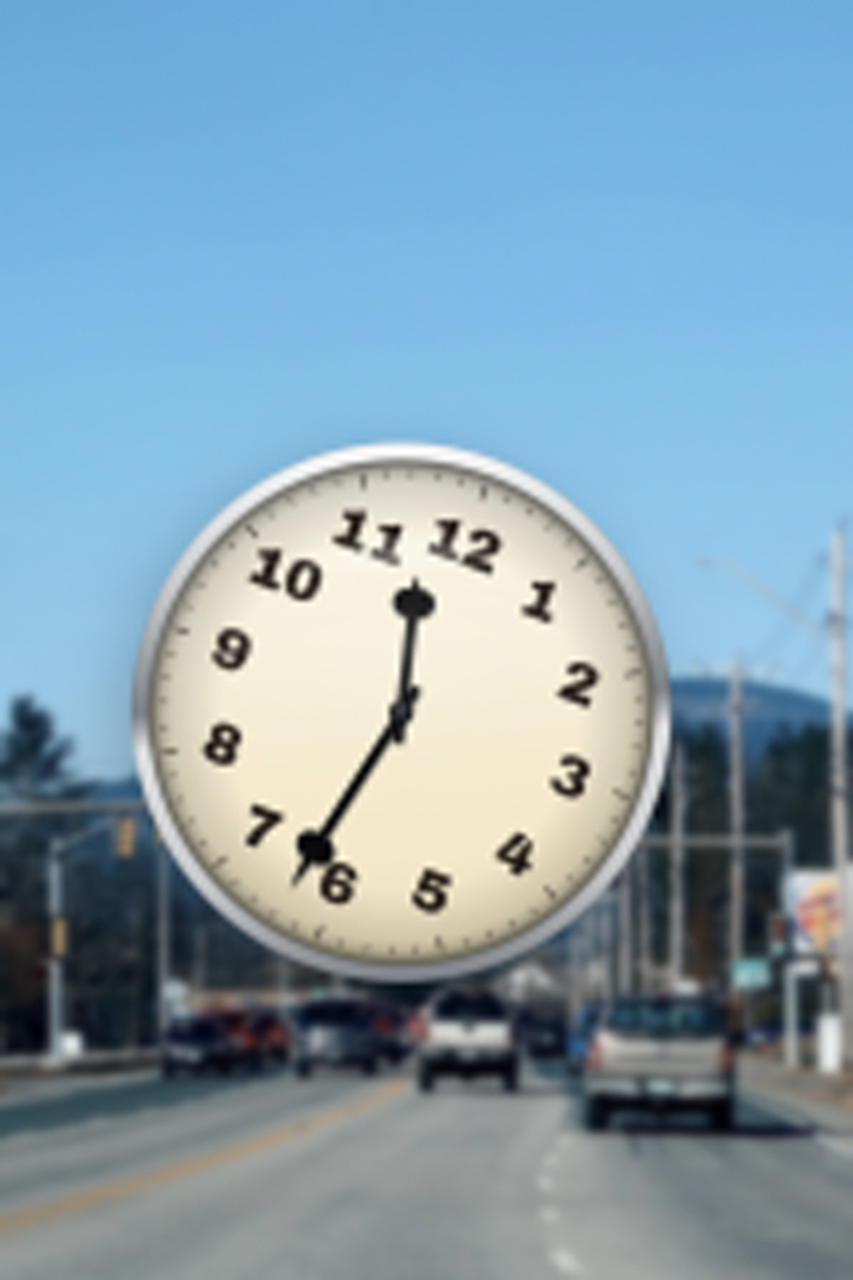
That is 11,32
